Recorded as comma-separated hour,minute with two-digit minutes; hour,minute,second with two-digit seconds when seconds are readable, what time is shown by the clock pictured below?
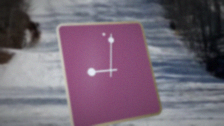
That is 9,02
